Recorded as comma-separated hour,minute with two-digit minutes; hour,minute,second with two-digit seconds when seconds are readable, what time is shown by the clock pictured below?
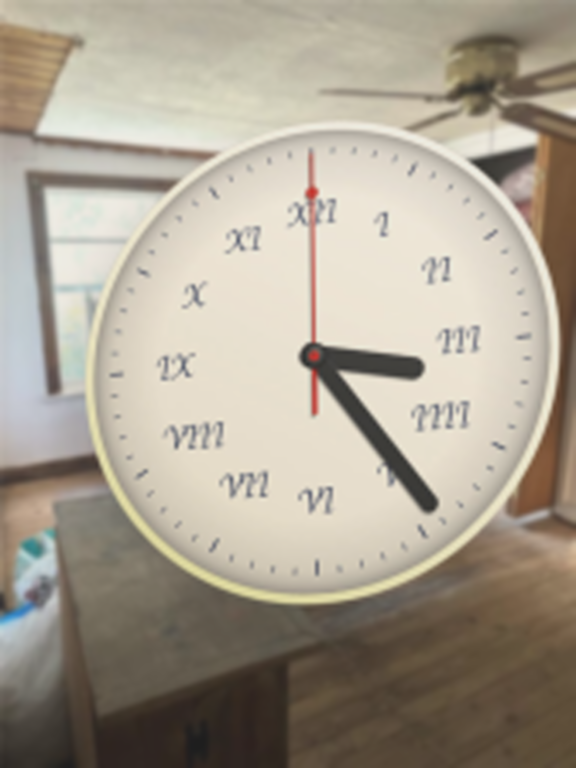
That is 3,24,00
